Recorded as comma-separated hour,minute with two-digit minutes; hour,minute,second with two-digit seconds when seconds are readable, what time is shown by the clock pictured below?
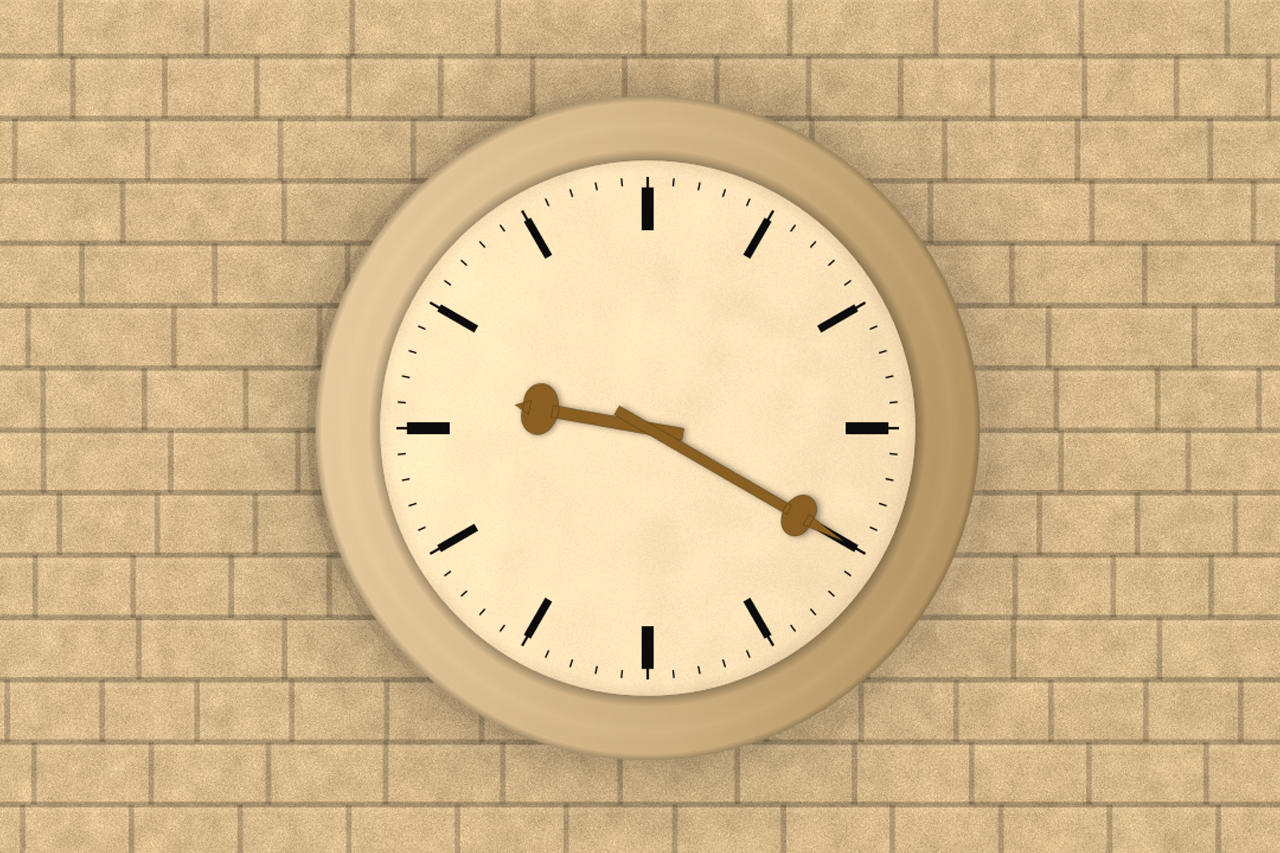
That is 9,20
